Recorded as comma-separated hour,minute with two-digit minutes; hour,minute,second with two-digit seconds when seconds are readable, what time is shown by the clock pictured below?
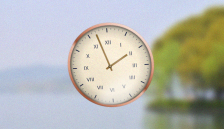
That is 1,57
